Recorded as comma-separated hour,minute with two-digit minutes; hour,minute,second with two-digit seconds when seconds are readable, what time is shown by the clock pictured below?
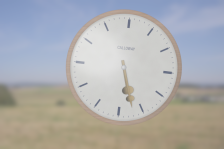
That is 5,27
